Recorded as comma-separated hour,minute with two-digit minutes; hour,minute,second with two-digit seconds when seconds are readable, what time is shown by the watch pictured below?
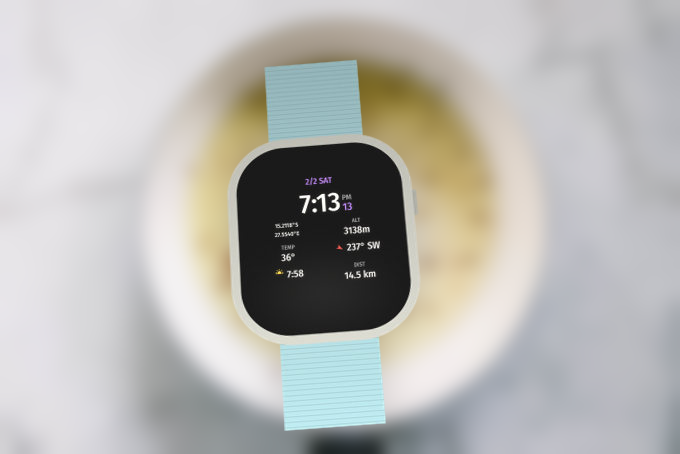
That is 7,13,13
